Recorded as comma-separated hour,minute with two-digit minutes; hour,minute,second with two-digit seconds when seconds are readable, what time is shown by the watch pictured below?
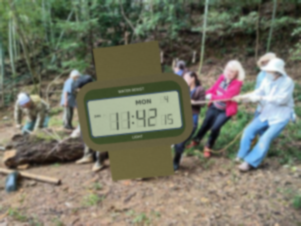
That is 11,42,15
